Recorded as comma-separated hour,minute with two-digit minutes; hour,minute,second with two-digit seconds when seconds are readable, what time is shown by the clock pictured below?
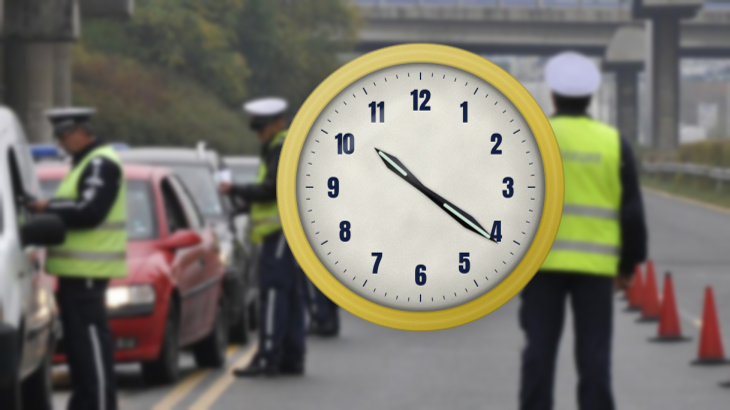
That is 10,21
